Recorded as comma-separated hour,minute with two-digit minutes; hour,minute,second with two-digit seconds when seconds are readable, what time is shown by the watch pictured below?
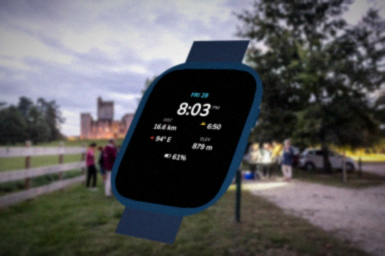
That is 8,03
